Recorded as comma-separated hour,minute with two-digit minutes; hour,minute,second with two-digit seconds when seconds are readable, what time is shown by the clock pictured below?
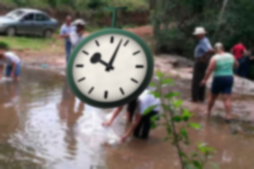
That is 10,03
